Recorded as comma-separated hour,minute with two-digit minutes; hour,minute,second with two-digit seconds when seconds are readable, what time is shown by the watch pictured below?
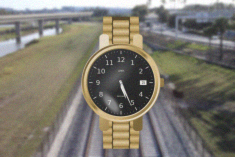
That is 5,26
